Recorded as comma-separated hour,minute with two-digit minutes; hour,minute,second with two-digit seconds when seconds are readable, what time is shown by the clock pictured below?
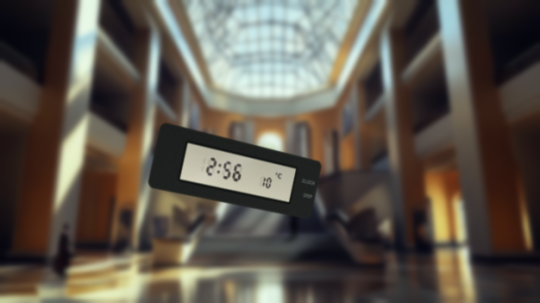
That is 2,56
